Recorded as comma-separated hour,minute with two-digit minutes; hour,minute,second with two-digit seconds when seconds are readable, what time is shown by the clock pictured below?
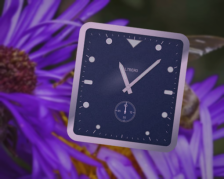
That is 11,07
